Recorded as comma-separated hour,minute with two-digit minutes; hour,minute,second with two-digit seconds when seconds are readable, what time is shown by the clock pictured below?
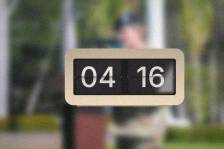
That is 4,16
